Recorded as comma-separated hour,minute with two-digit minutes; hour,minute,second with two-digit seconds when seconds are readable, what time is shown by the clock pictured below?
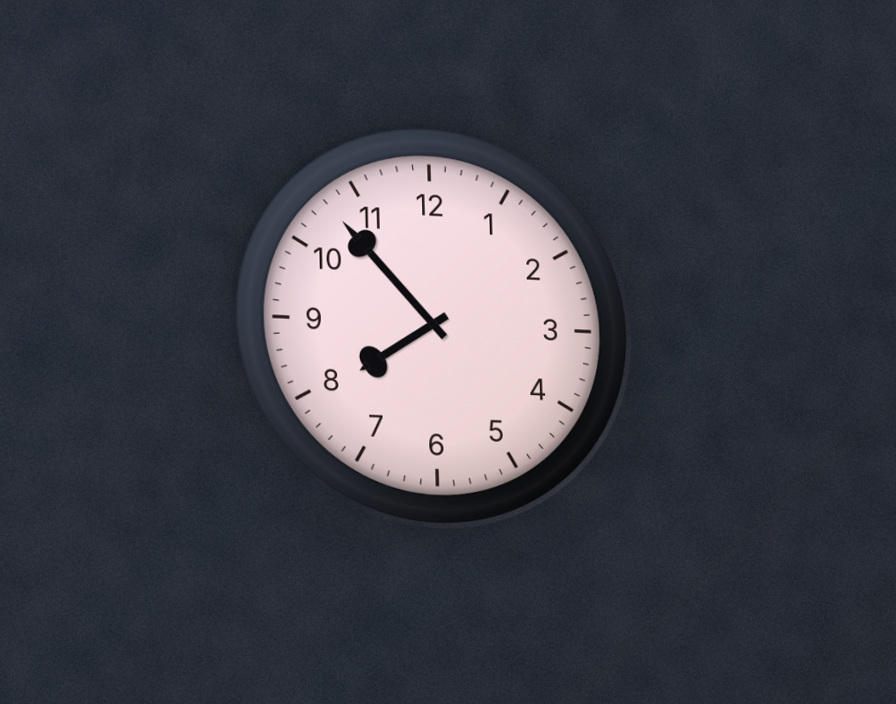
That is 7,53
